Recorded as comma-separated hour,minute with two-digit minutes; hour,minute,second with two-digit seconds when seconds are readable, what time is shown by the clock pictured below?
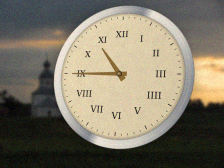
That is 10,45
